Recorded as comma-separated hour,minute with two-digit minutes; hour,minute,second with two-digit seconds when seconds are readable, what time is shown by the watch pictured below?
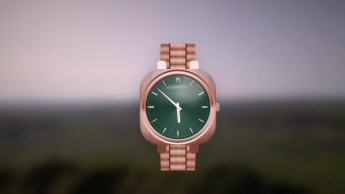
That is 5,52
